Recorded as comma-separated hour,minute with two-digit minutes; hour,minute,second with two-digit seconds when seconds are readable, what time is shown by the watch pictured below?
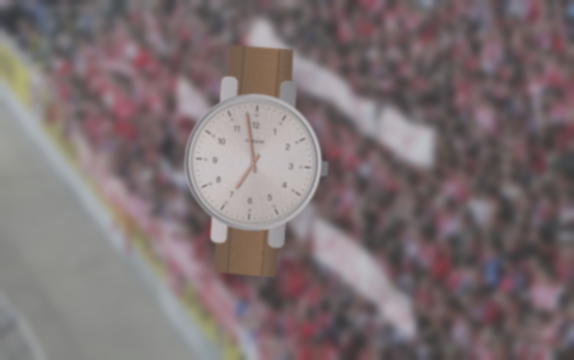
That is 6,58
